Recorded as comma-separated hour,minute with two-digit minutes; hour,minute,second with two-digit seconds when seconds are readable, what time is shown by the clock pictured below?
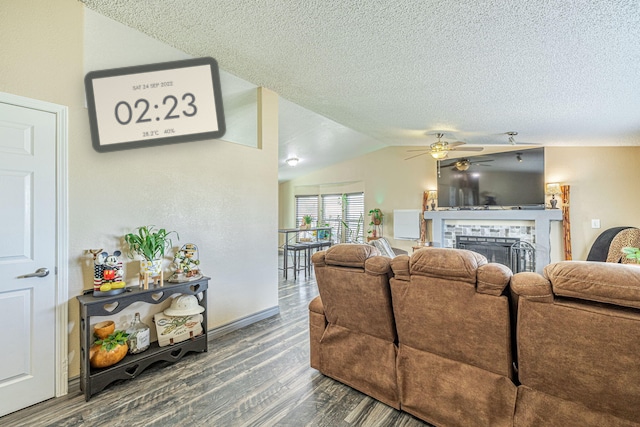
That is 2,23
